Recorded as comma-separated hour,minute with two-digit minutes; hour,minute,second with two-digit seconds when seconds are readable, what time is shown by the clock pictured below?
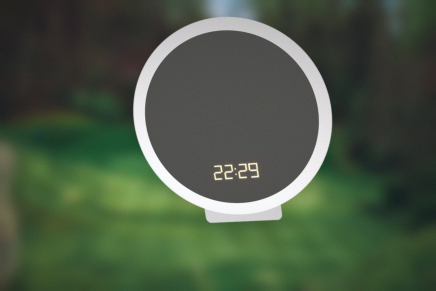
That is 22,29
